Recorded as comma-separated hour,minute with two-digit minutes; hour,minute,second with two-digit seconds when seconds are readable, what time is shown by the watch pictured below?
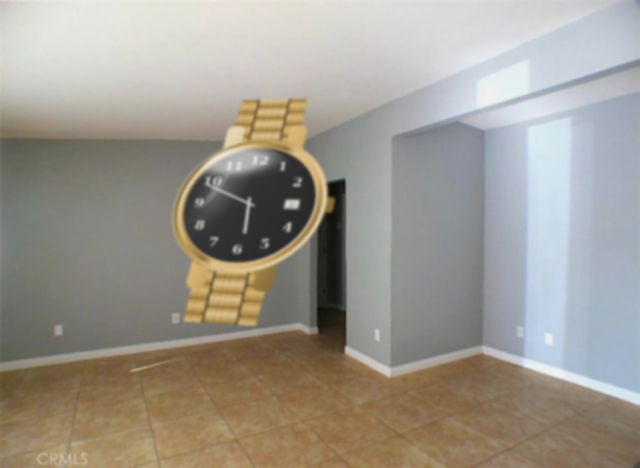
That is 5,49
